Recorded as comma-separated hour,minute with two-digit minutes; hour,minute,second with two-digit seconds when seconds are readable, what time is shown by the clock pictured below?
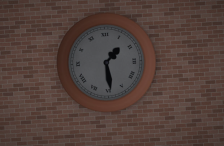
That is 1,29
